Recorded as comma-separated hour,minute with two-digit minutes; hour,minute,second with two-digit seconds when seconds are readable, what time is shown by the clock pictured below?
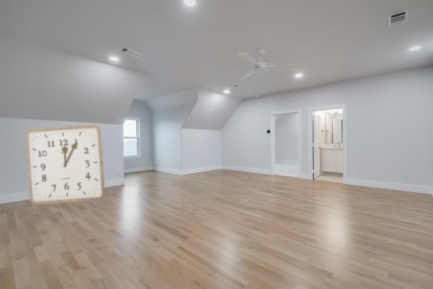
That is 12,05
